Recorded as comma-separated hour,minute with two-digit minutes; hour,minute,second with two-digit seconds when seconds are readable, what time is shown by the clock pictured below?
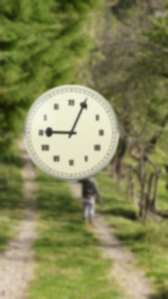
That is 9,04
